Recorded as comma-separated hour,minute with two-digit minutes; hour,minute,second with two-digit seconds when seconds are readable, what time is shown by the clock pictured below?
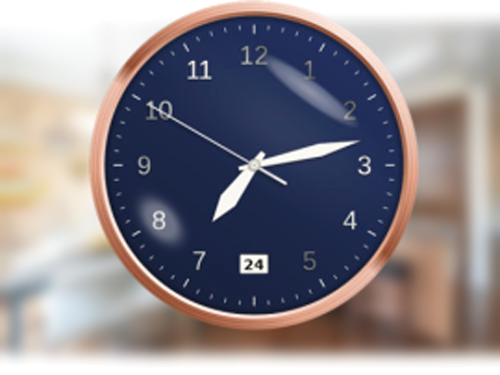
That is 7,12,50
